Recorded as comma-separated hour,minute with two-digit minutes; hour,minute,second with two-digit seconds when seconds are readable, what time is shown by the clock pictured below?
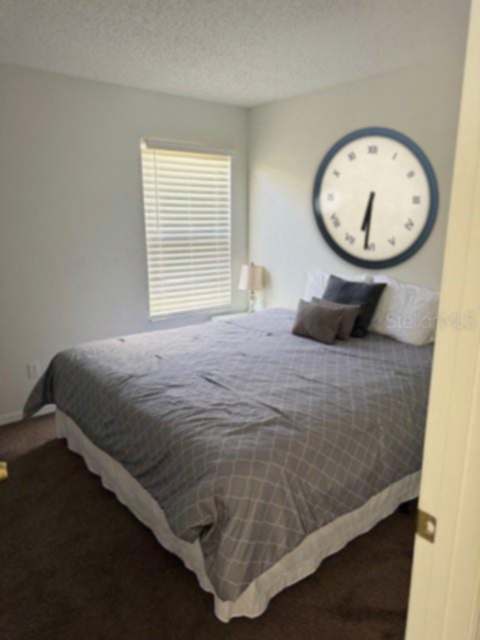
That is 6,31
